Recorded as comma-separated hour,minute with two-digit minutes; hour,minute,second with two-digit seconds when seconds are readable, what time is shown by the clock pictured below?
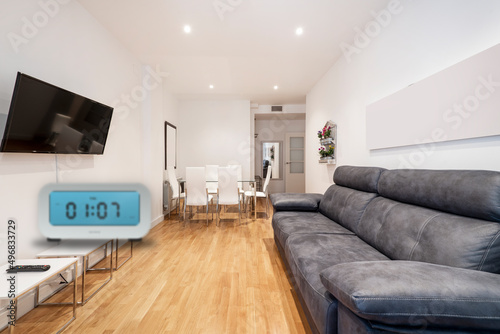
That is 1,07
